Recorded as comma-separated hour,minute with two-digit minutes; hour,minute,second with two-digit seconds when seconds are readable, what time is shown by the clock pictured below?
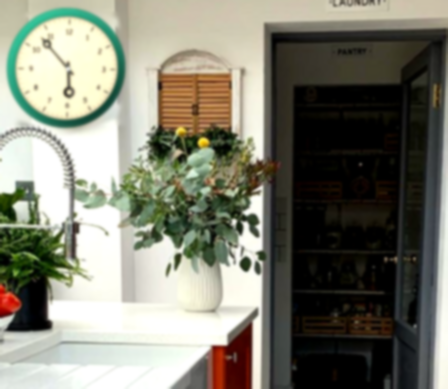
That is 5,53
